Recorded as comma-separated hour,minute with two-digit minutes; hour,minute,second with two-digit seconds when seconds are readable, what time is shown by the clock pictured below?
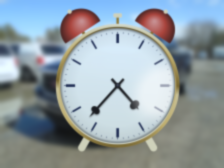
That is 4,37
